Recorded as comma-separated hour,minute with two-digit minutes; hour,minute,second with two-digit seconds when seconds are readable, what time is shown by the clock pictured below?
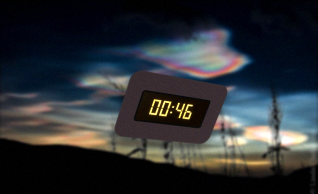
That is 0,46
